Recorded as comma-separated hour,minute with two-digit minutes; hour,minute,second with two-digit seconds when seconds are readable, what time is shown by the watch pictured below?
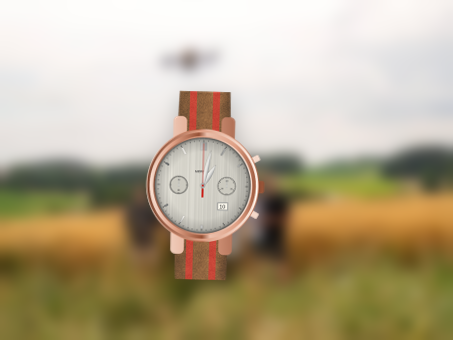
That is 1,02
